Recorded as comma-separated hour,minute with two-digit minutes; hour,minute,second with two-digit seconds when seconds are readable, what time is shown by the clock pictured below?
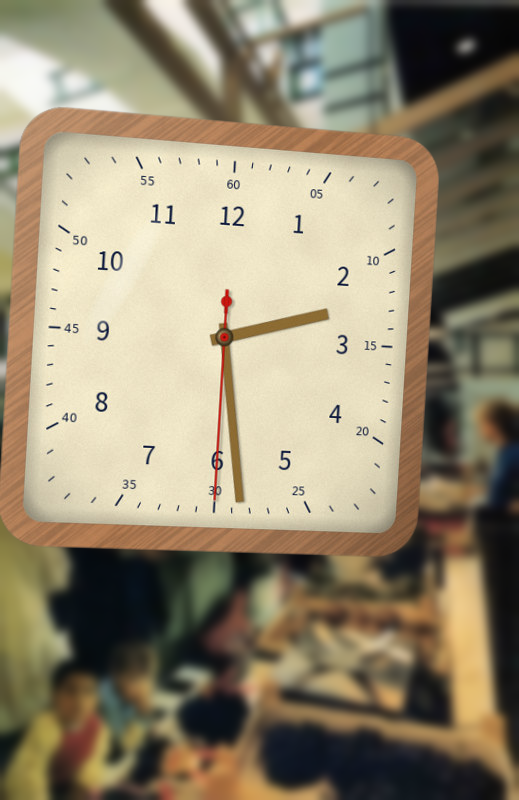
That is 2,28,30
